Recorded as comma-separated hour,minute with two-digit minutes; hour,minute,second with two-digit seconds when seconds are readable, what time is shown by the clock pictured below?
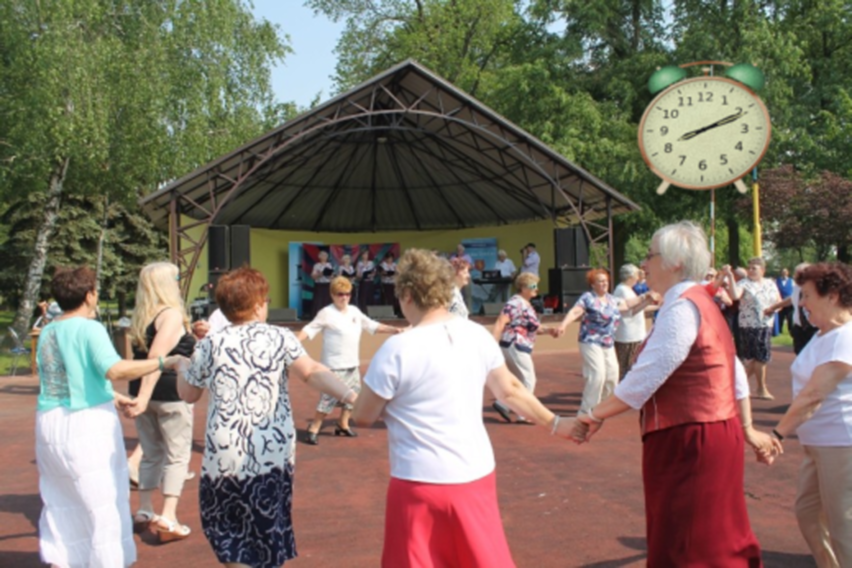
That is 8,11
